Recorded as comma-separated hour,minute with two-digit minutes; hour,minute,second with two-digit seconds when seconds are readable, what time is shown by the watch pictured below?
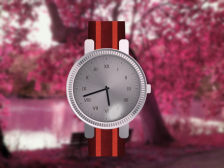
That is 5,42
